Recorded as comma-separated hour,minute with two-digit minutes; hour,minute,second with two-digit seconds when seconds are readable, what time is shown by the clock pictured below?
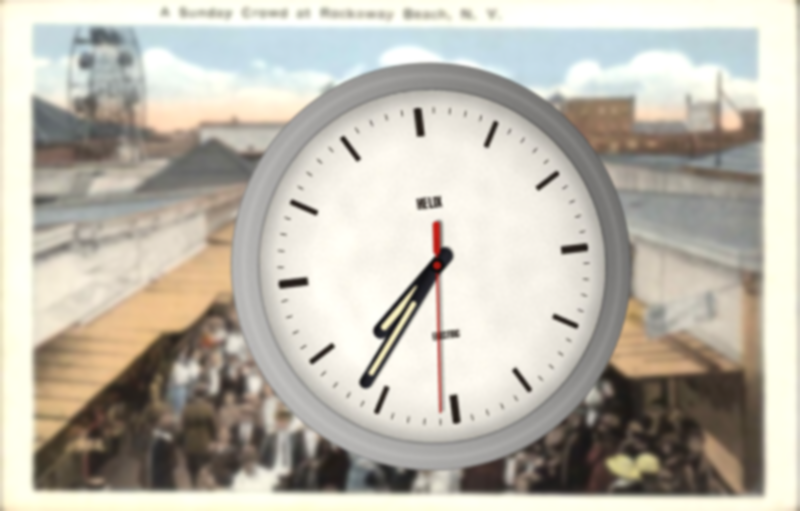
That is 7,36,31
